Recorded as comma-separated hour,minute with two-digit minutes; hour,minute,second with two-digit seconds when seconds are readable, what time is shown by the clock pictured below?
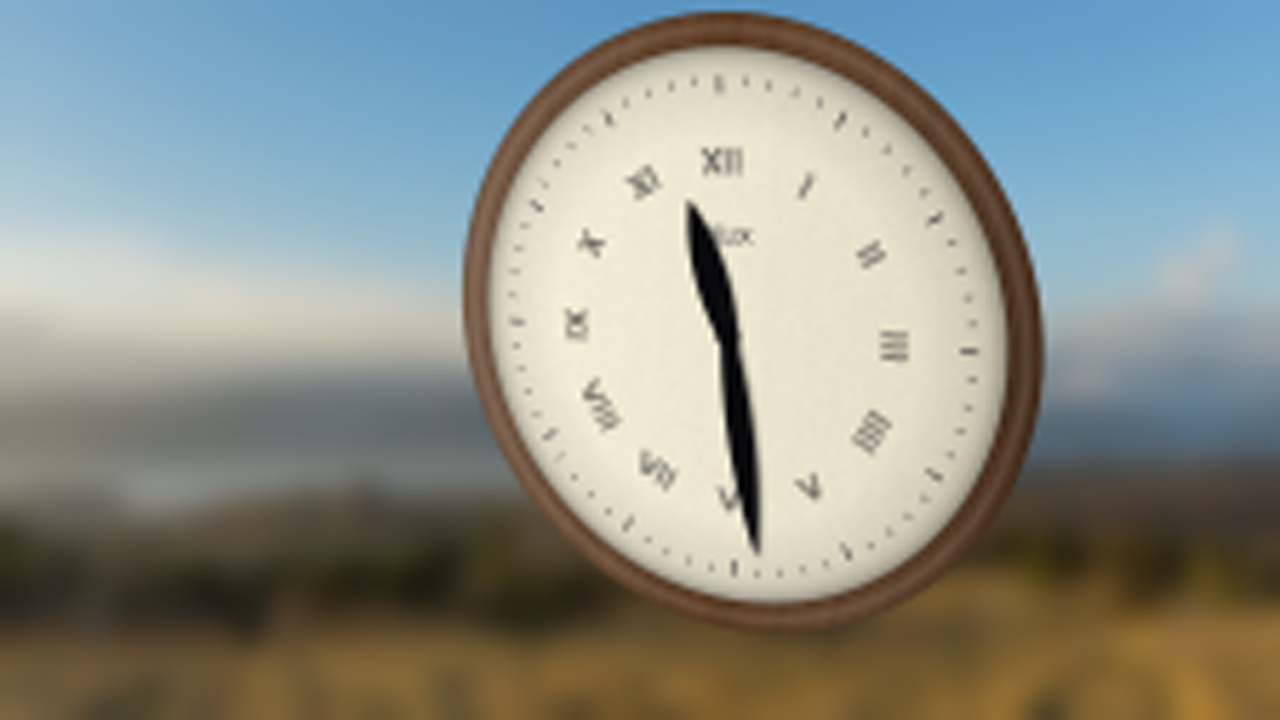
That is 11,29
